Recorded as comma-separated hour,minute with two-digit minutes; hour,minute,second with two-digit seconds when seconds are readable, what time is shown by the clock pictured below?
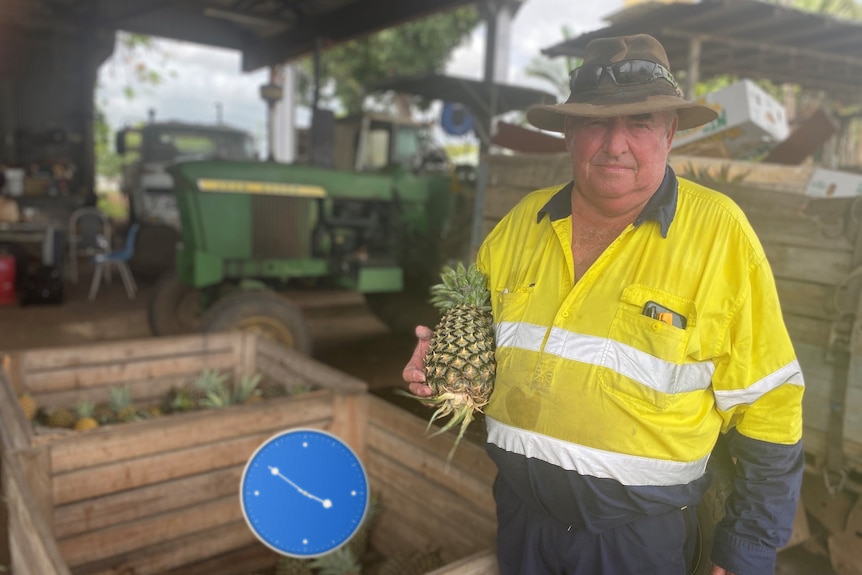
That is 3,51
